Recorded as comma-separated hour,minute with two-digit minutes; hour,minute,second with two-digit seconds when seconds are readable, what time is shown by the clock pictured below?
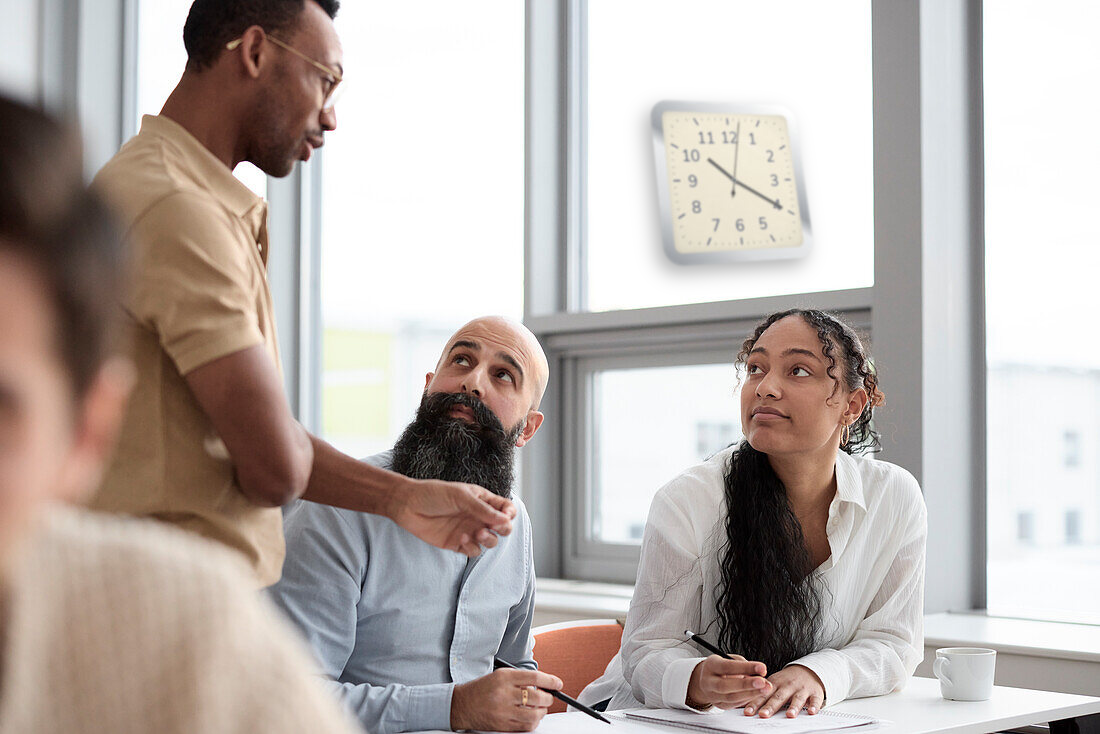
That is 10,20,02
